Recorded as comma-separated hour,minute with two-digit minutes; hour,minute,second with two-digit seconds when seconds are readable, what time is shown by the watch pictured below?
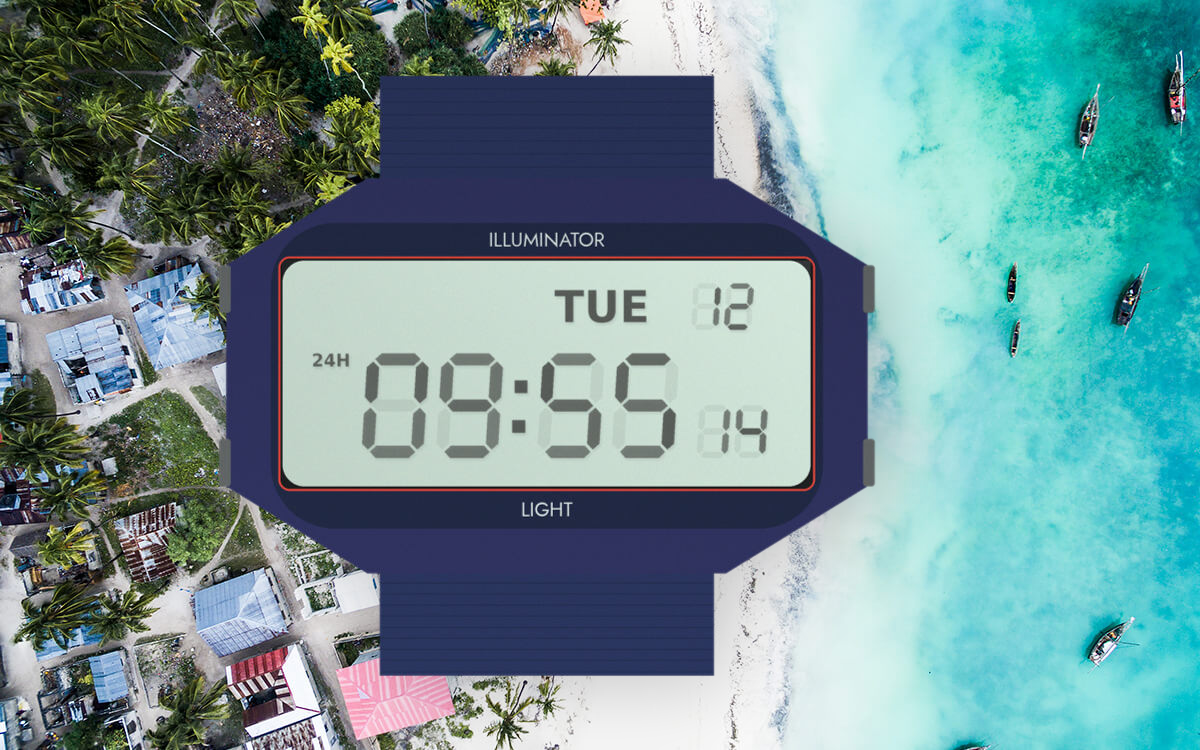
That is 9,55,14
